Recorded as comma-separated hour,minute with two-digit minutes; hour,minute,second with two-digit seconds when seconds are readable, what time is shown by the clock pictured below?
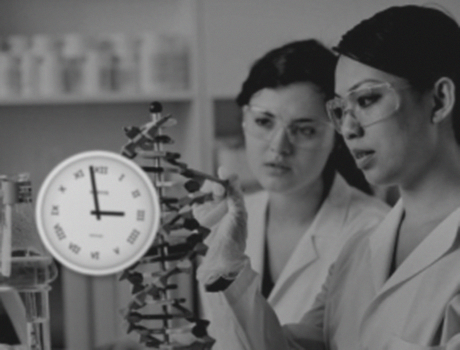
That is 2,58
